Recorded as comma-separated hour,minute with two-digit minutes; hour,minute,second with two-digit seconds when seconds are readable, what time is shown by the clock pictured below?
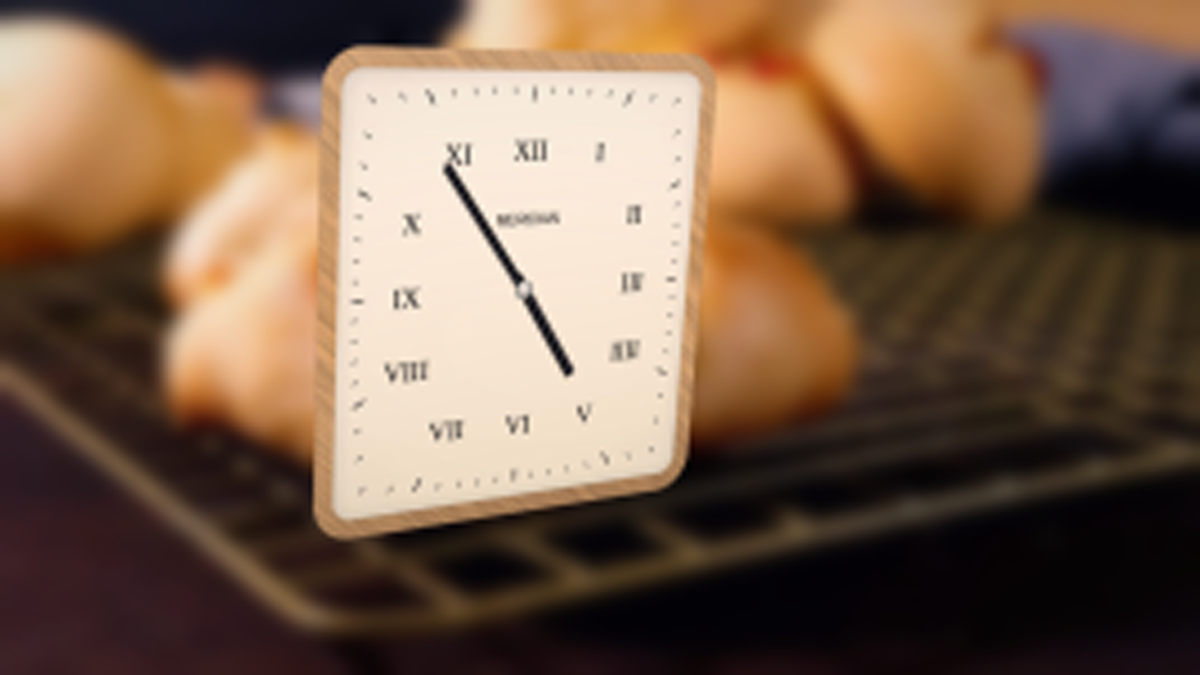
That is 4,54
